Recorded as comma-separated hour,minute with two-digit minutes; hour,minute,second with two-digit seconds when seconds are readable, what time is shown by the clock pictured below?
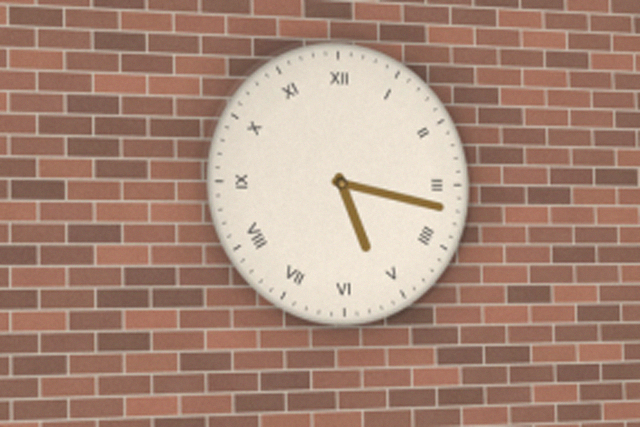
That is 5,17
